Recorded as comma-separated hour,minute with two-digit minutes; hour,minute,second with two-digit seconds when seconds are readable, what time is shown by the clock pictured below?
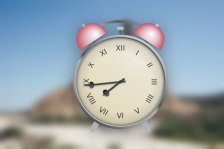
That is 7,44
